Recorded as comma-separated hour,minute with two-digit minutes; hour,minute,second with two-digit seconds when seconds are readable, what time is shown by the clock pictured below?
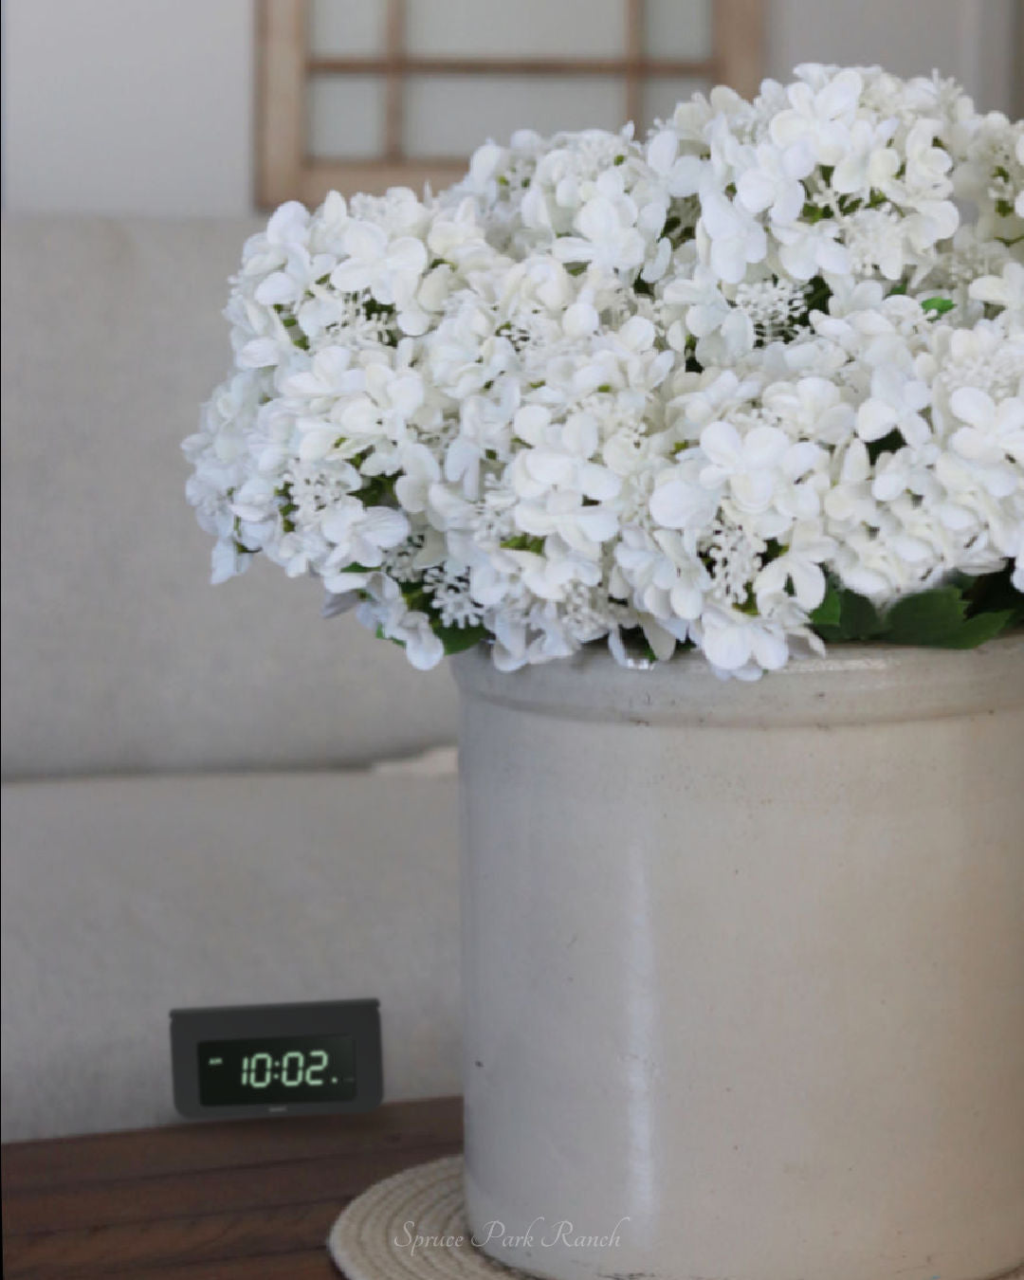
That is 10,02
